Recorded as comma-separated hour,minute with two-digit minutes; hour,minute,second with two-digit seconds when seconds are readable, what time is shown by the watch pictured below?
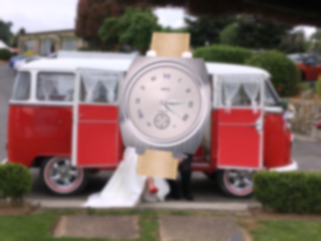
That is 4,14
